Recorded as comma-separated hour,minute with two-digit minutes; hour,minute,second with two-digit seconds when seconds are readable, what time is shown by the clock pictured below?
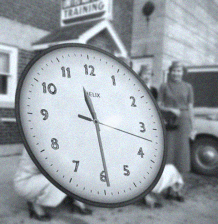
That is 11,29,17
